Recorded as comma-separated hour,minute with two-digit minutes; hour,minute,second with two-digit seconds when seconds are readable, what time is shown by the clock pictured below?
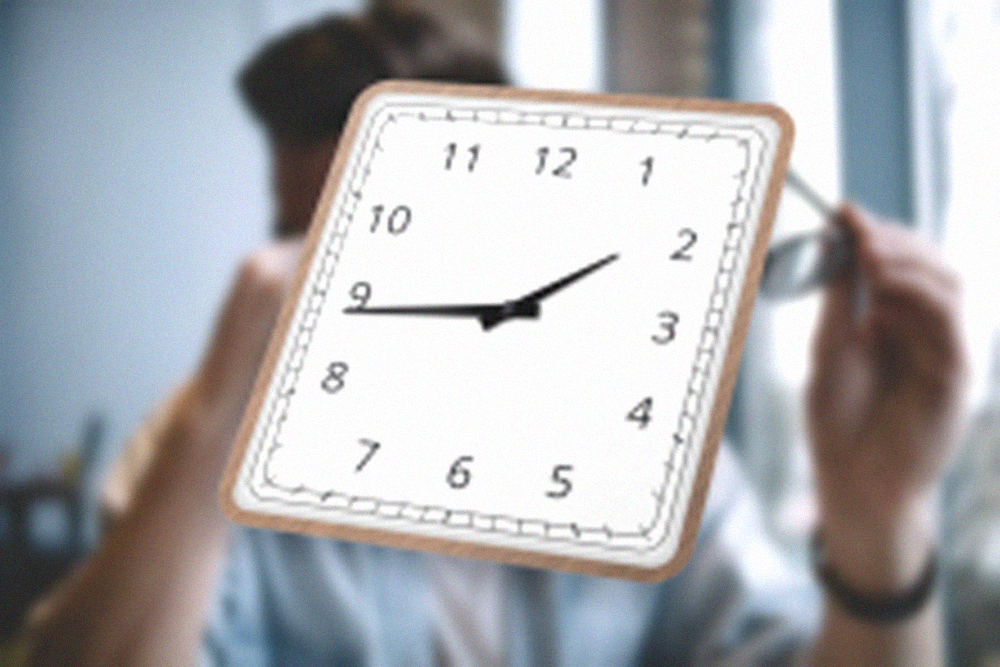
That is 1,44
